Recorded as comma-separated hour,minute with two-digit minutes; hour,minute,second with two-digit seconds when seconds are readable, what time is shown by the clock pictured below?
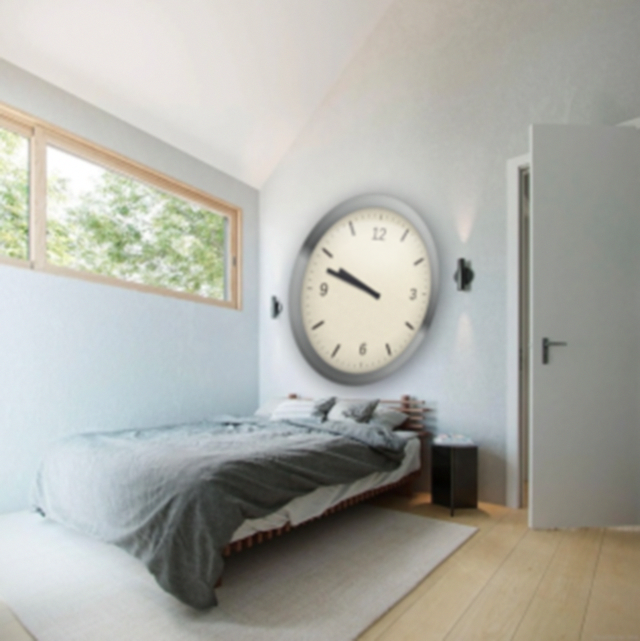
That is 9,48
